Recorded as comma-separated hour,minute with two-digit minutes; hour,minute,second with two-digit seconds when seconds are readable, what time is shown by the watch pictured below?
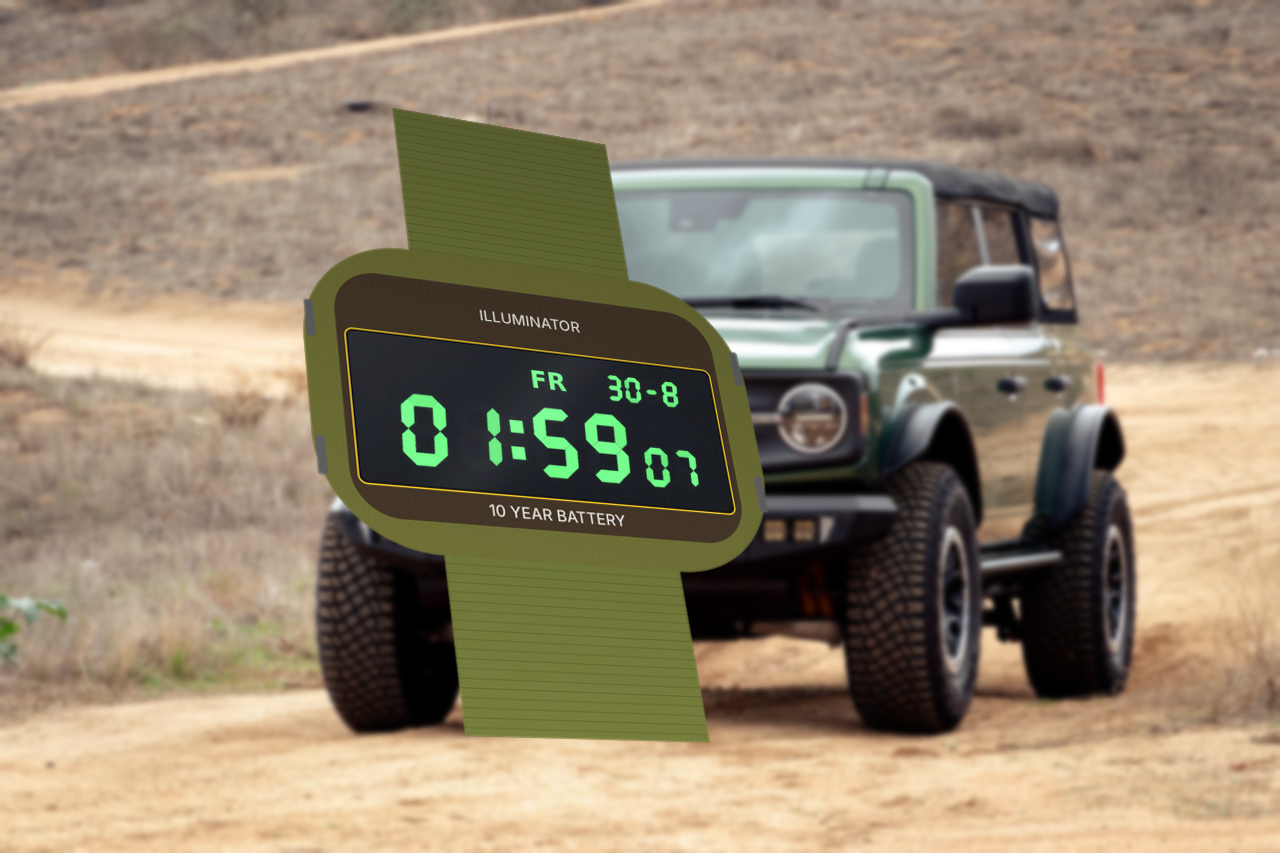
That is 1,59,07
